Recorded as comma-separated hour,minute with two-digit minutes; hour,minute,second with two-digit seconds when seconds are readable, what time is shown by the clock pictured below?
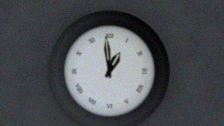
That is 12,59
